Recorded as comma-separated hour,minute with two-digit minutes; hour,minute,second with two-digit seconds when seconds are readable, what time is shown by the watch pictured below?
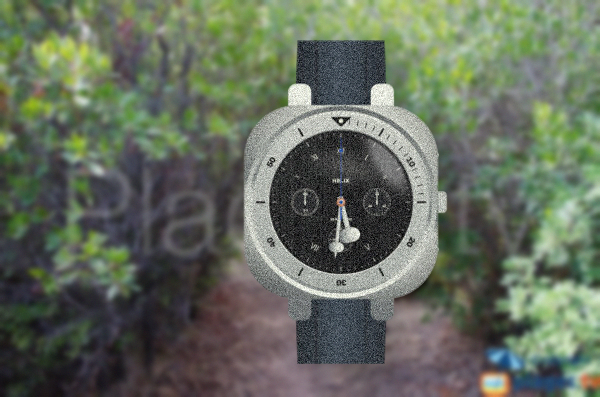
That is 5,31
